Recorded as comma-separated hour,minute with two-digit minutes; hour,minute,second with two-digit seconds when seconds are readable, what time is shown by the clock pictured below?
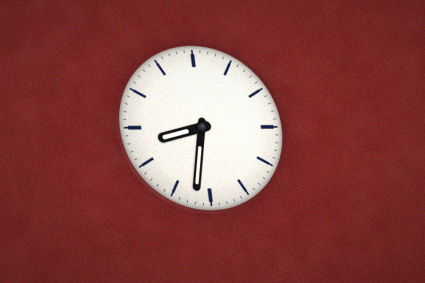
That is 8,32
